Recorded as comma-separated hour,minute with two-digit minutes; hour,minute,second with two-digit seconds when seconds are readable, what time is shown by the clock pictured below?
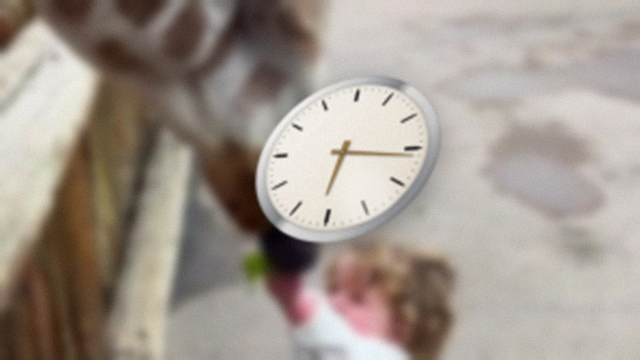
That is 6,16
